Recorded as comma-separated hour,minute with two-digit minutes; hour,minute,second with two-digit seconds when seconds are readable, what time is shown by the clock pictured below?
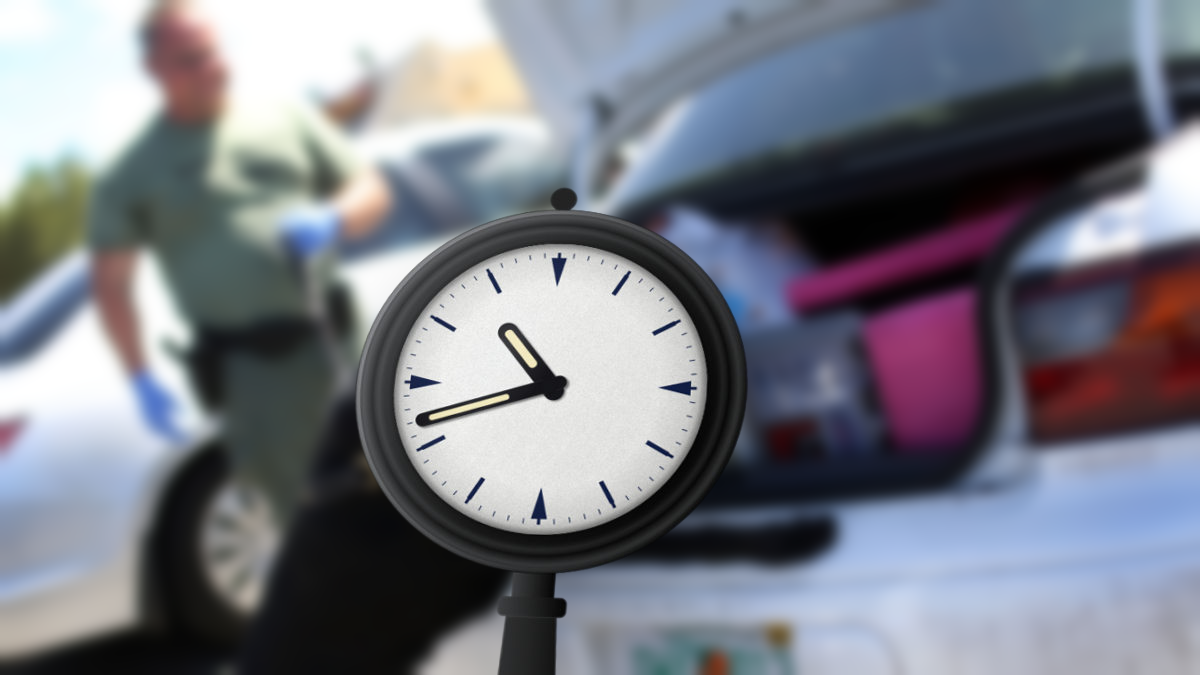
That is 10,42
